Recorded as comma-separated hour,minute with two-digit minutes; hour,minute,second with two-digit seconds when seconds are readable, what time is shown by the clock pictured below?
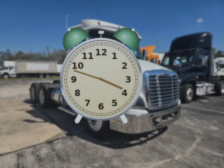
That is 3,48
